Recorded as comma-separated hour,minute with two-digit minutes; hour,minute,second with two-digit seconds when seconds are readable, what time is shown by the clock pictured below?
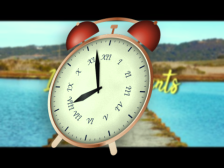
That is 7,57
